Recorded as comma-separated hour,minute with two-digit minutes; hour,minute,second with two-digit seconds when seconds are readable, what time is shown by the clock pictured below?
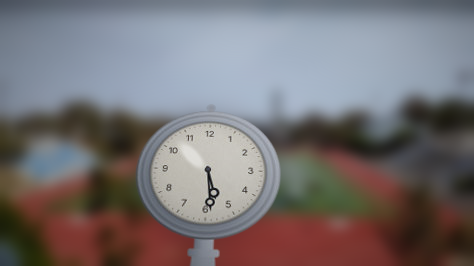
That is 5,29
